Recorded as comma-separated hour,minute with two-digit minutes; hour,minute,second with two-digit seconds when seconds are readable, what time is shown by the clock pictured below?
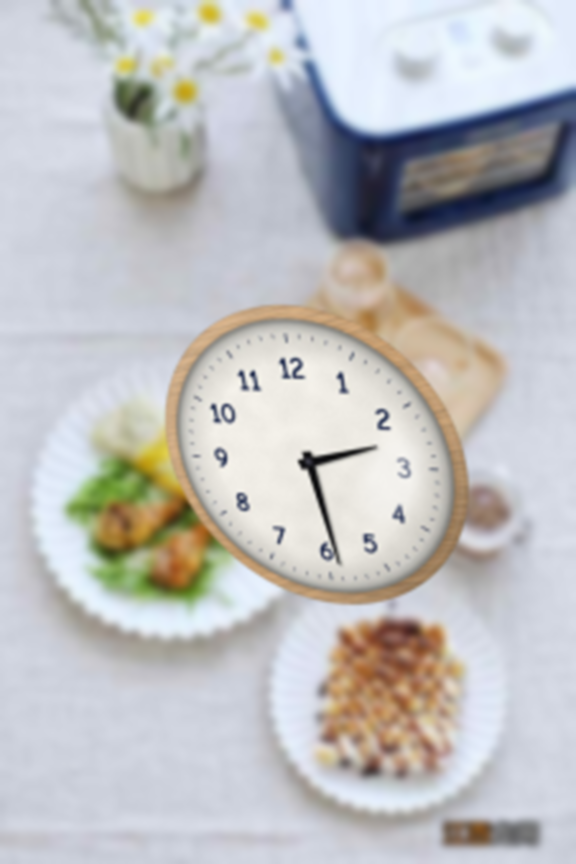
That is 2,29
